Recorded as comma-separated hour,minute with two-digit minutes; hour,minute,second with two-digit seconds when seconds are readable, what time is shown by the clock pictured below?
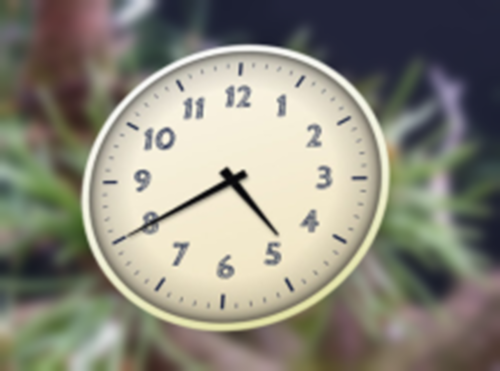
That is 4,40
